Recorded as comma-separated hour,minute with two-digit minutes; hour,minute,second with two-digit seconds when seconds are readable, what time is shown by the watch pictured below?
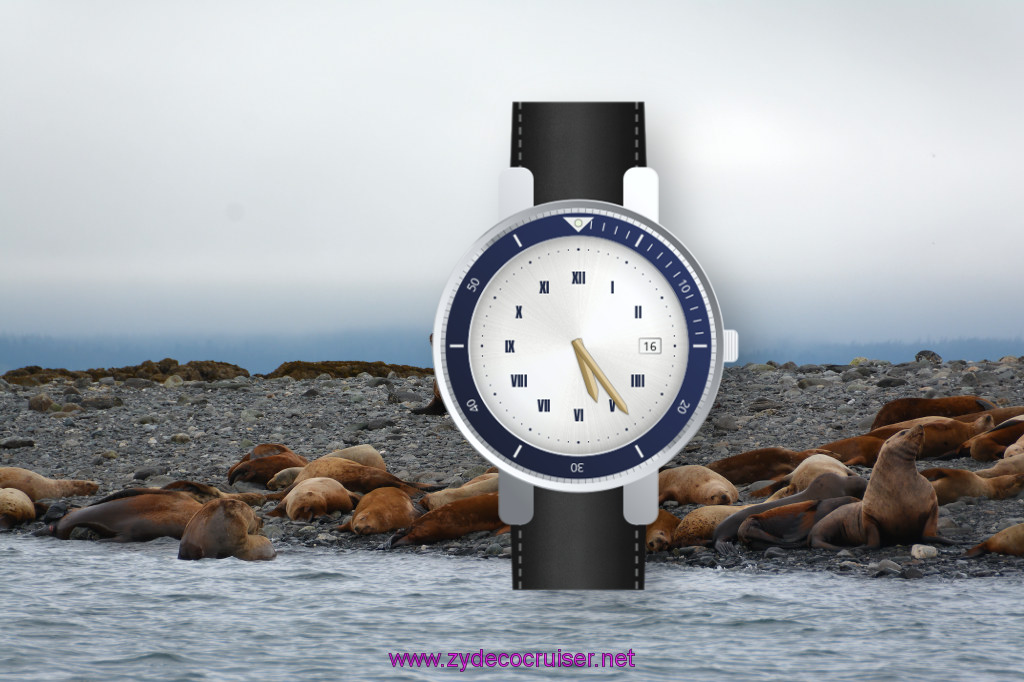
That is 5,24
